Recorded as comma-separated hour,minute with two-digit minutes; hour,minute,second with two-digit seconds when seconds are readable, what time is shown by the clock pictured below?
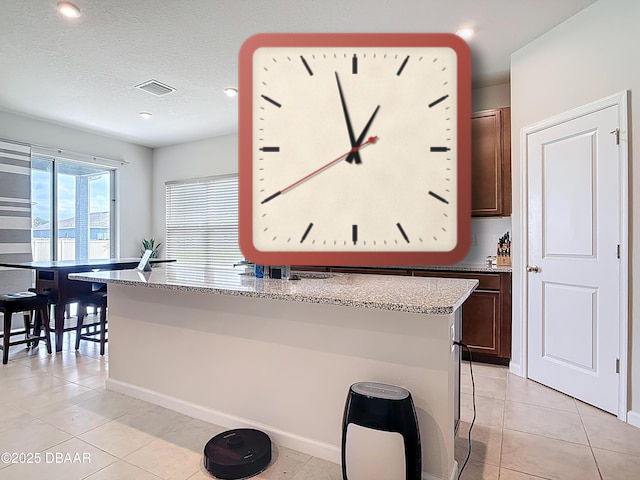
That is 12,57,40
